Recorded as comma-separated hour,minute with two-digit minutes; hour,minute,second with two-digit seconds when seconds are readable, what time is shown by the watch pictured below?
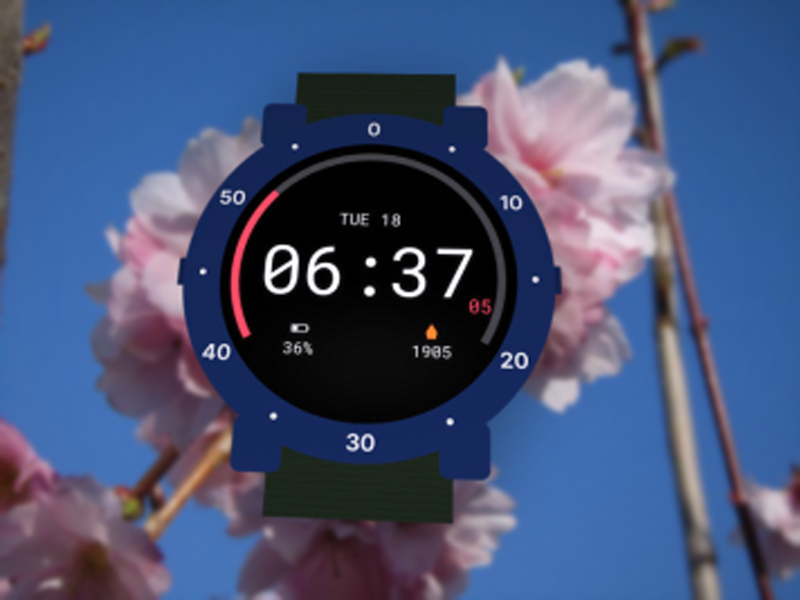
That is 6,37,05
